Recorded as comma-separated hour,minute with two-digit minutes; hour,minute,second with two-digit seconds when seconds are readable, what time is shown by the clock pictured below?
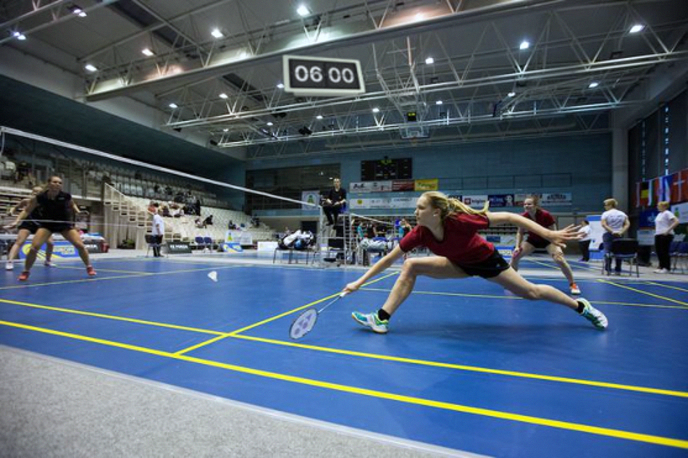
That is 6,00
